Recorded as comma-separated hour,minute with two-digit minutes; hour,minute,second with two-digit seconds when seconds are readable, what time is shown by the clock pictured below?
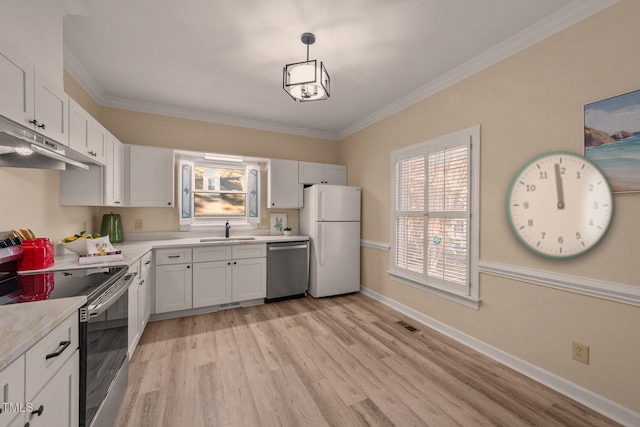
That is 11,59
